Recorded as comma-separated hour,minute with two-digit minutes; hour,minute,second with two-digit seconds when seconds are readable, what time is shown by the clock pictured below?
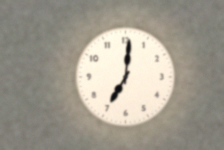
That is 7,01
